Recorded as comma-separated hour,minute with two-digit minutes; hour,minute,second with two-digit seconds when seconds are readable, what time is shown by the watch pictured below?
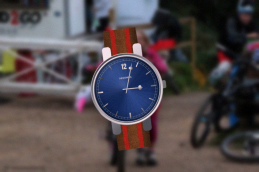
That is 3,03
